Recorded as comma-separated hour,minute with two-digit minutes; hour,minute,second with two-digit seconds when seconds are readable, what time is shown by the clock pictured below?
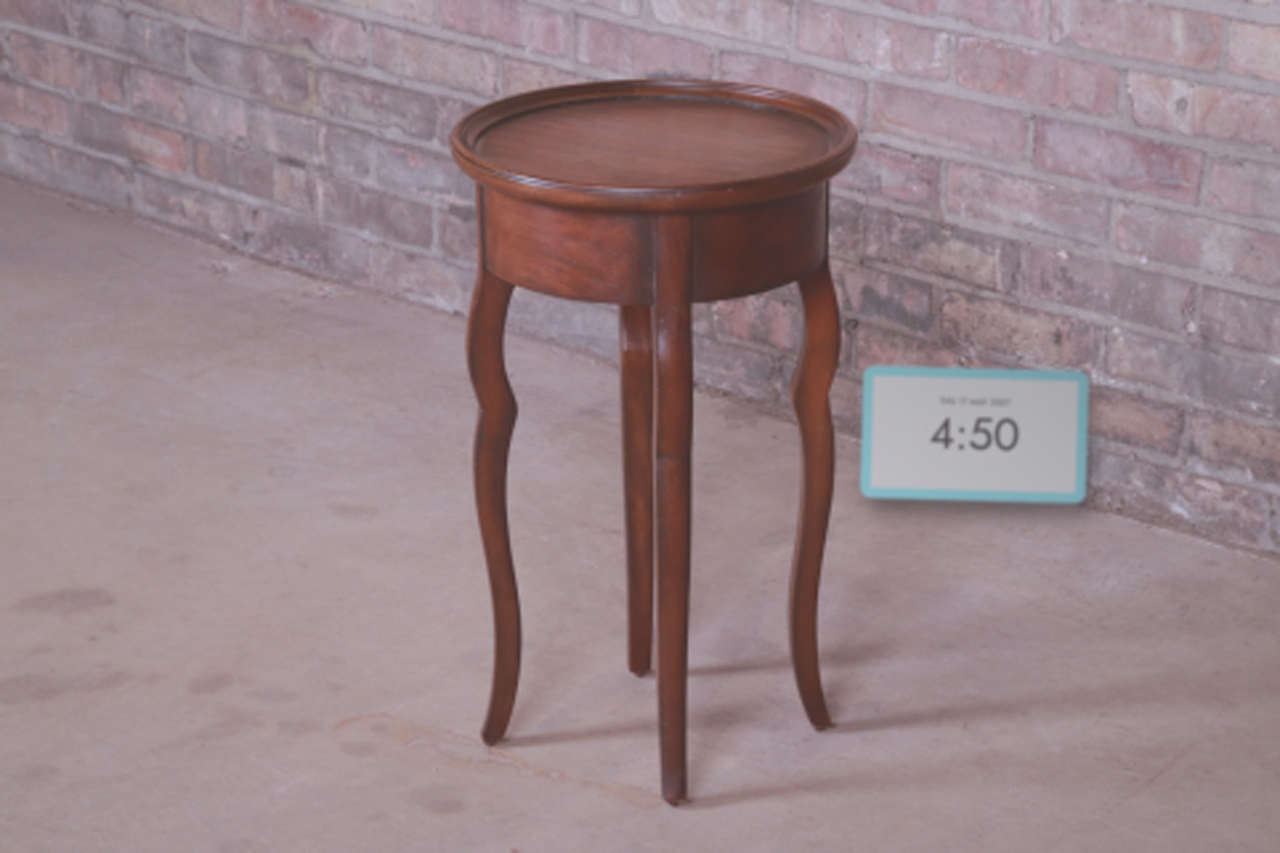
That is 4,50
